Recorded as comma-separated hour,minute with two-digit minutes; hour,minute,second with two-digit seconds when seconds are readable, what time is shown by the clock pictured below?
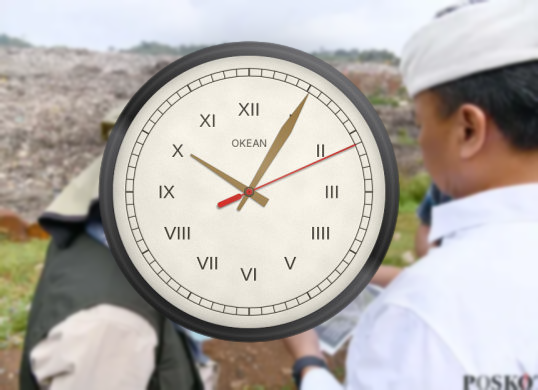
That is 10,05,11
